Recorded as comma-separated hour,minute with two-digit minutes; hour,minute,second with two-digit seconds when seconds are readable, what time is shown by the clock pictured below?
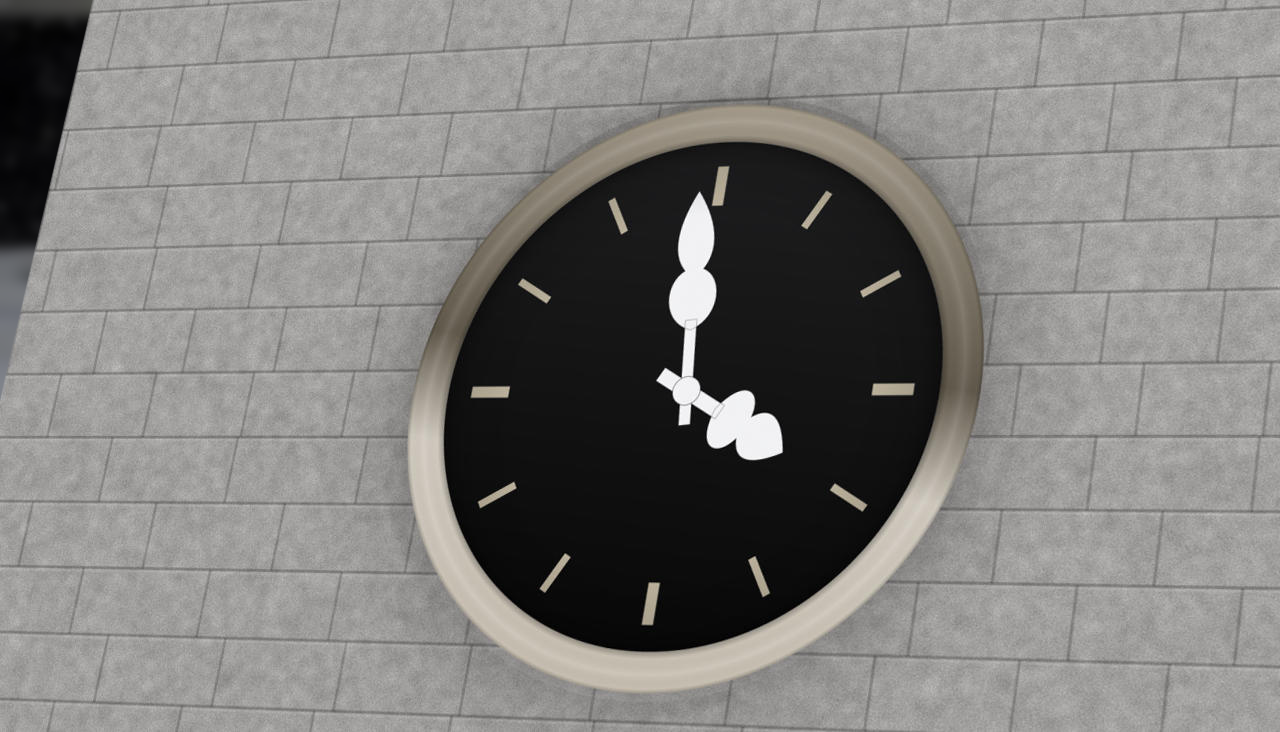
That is 3,59
